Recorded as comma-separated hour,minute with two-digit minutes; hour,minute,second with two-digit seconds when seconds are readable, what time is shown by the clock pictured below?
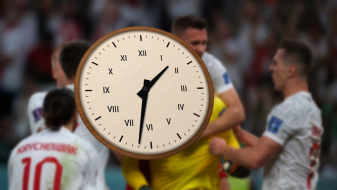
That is 1,32
